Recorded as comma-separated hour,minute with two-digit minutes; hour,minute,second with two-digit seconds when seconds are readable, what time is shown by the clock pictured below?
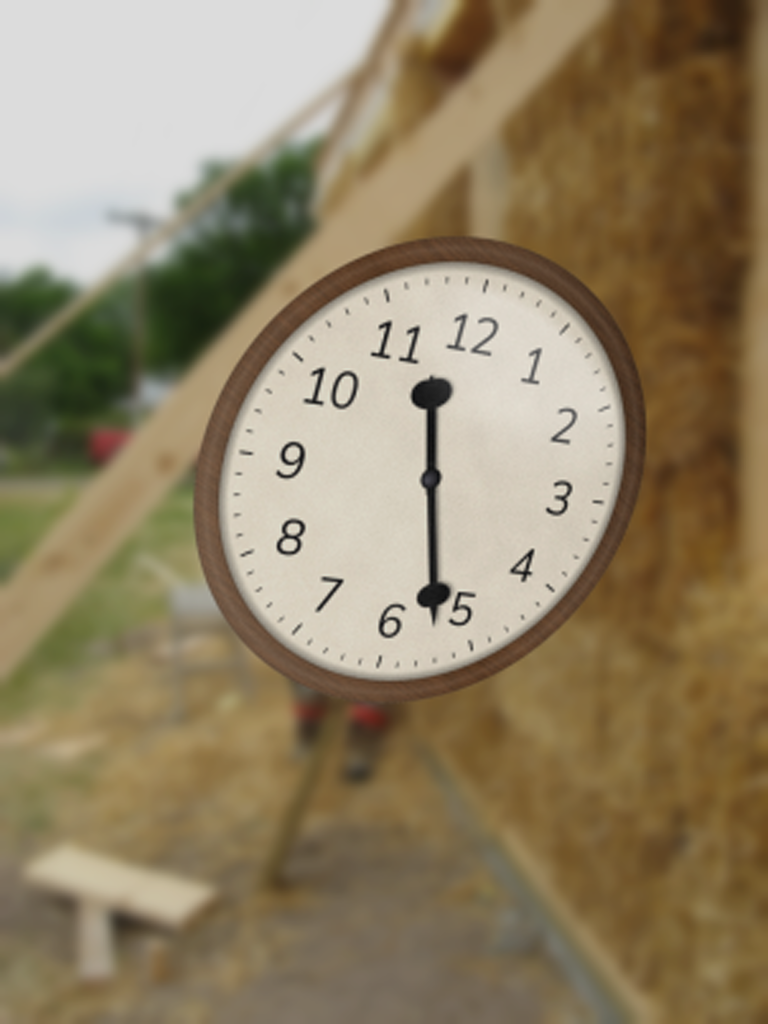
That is 11,27
